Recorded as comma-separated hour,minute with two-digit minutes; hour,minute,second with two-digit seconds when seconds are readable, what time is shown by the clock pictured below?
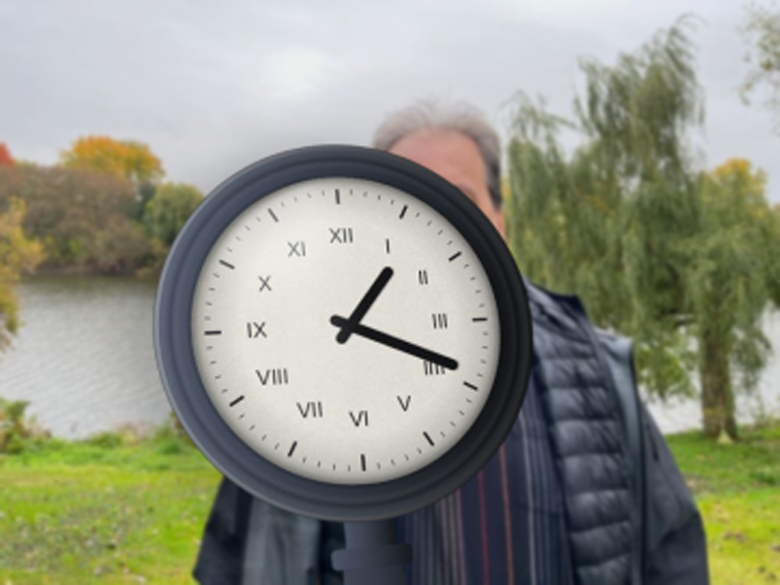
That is 1,19
